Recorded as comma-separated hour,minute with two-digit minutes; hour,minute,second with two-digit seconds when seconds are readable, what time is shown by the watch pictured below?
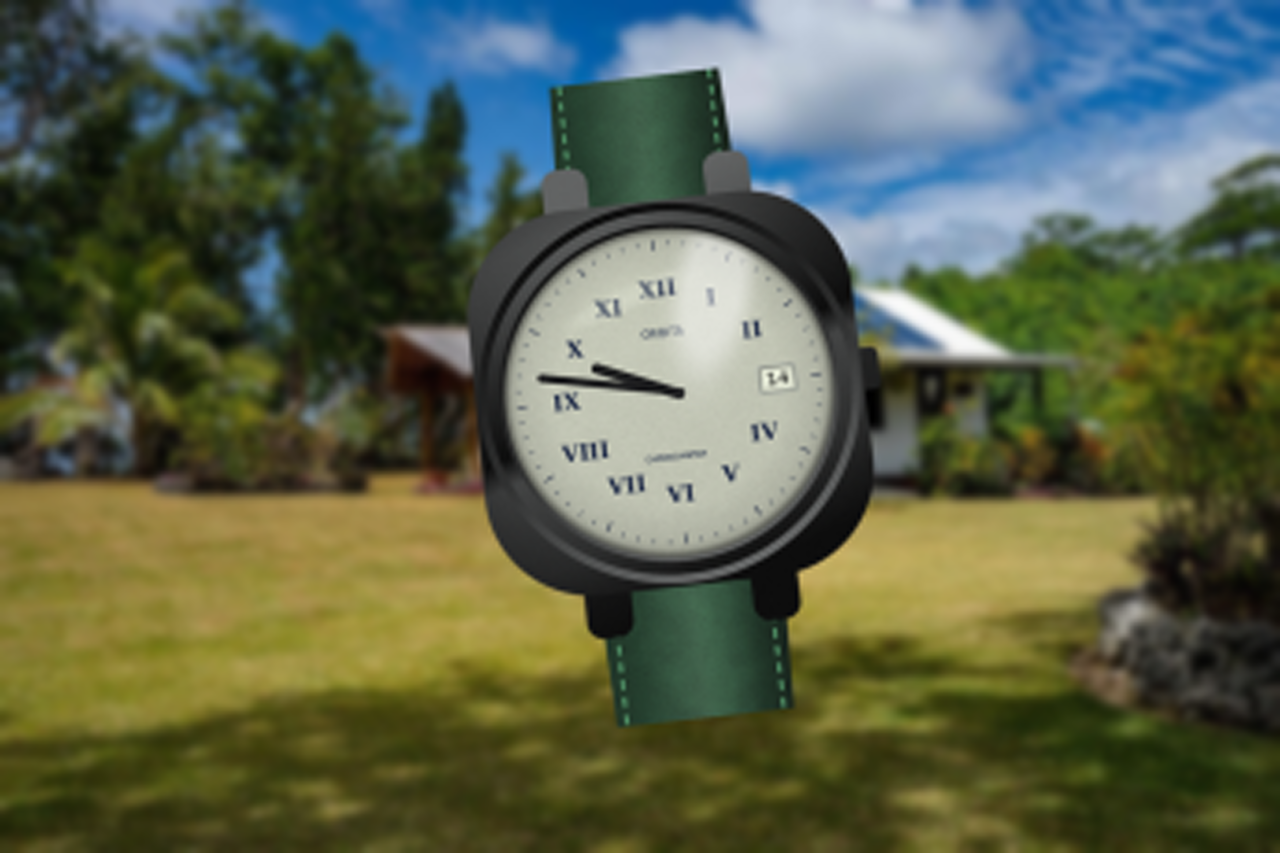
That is 9,47
